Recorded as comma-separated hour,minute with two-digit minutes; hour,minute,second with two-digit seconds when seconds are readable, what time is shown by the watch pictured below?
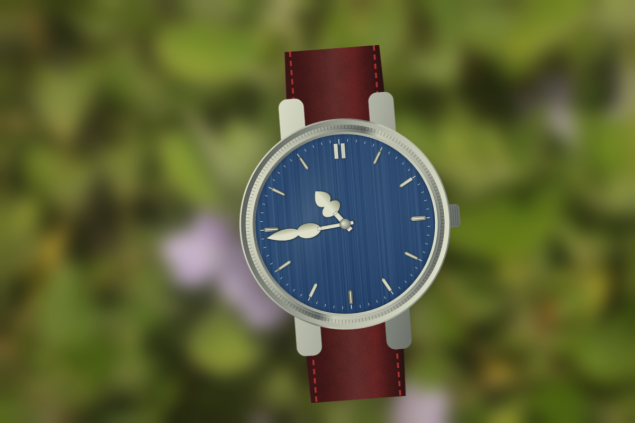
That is 10,44
